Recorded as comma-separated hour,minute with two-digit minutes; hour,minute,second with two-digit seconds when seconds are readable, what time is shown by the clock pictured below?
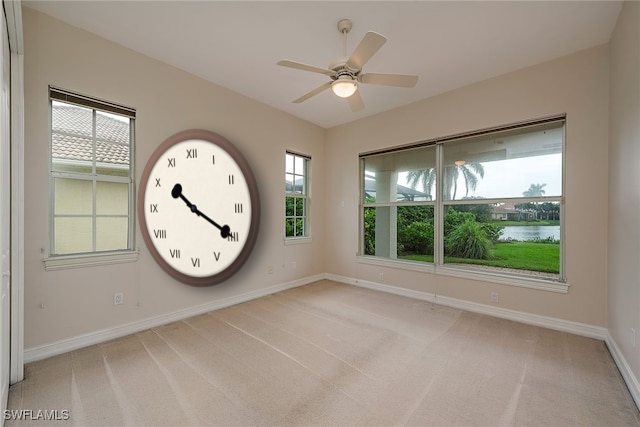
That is 10,20
